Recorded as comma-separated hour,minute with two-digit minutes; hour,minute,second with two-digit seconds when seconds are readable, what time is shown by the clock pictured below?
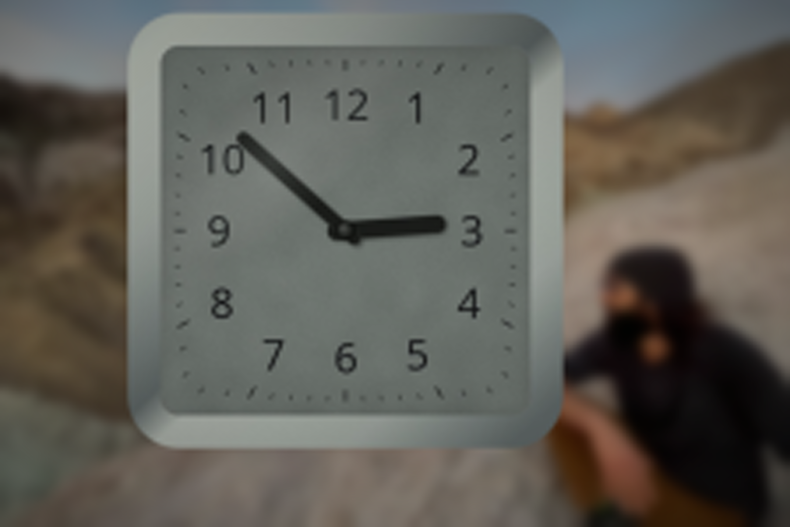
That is 2,52
